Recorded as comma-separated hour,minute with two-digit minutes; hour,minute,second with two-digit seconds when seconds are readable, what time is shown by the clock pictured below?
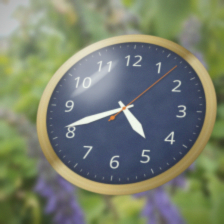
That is 4,41,07
